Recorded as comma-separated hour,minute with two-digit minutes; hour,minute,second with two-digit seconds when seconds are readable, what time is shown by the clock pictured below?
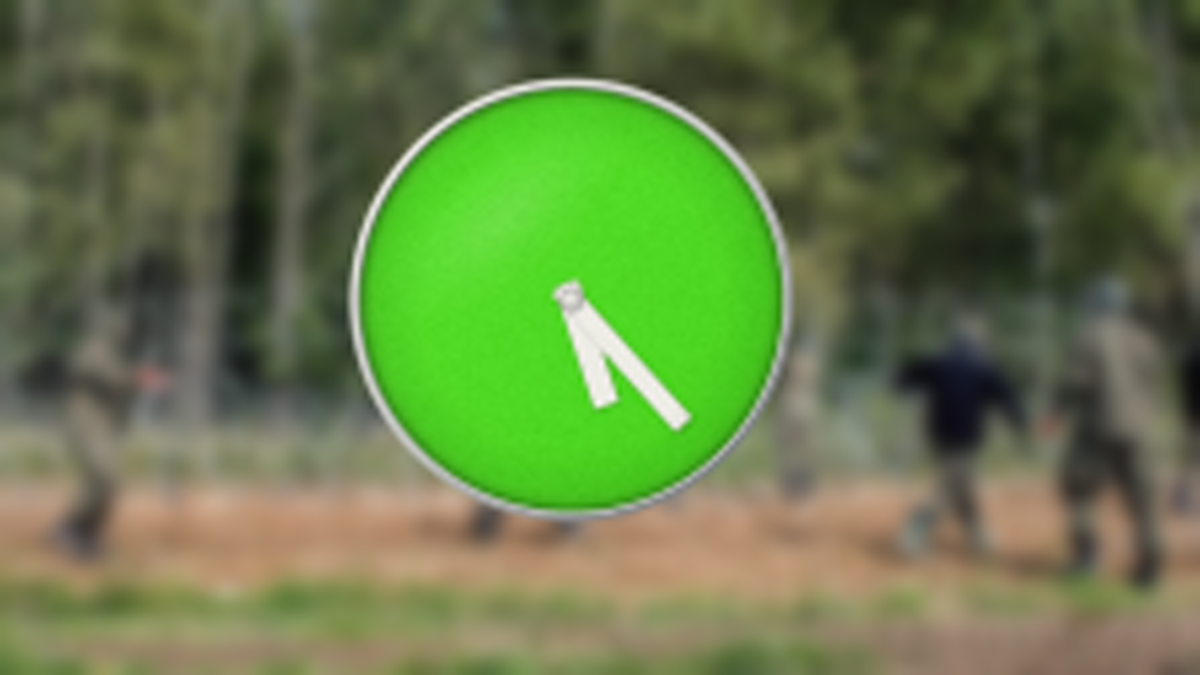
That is 5,23
